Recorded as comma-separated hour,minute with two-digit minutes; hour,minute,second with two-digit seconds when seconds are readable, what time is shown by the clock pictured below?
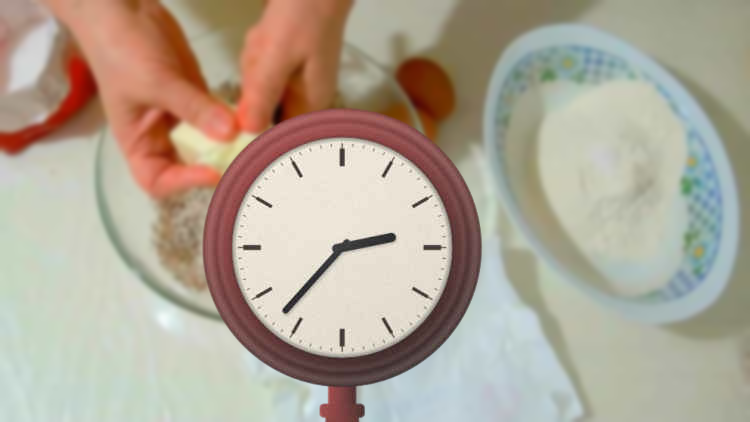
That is 2,37
